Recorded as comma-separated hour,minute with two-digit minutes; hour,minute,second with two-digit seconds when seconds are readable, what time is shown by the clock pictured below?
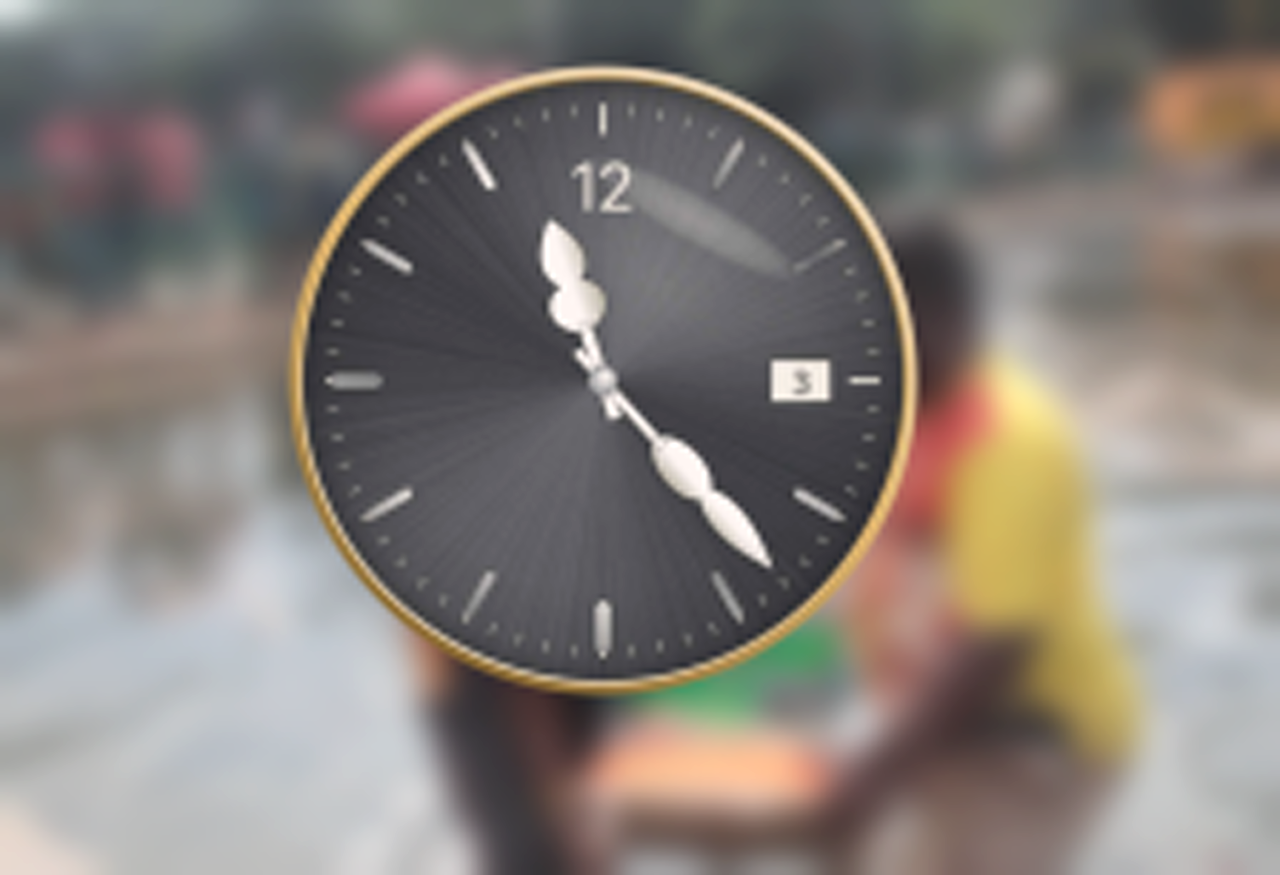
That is 11,23
